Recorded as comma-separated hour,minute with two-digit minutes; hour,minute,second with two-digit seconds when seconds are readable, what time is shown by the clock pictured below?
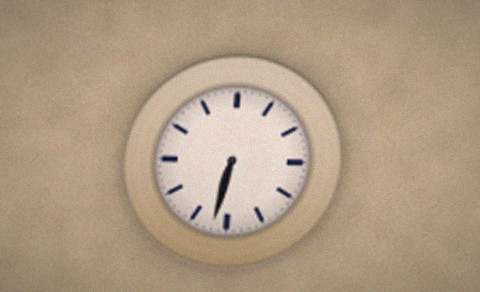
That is 6,32
